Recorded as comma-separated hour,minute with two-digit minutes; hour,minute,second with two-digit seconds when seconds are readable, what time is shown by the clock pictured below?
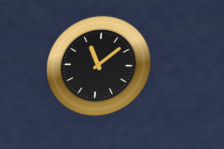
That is 11,08
